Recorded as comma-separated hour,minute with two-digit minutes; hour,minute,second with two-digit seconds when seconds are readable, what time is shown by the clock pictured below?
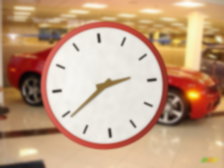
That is 2,39
